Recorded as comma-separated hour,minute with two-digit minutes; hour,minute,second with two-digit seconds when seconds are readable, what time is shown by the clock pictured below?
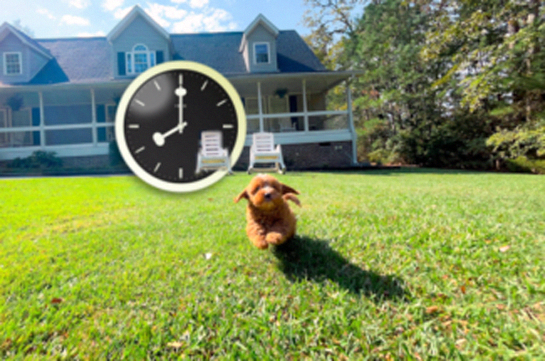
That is 8,00
